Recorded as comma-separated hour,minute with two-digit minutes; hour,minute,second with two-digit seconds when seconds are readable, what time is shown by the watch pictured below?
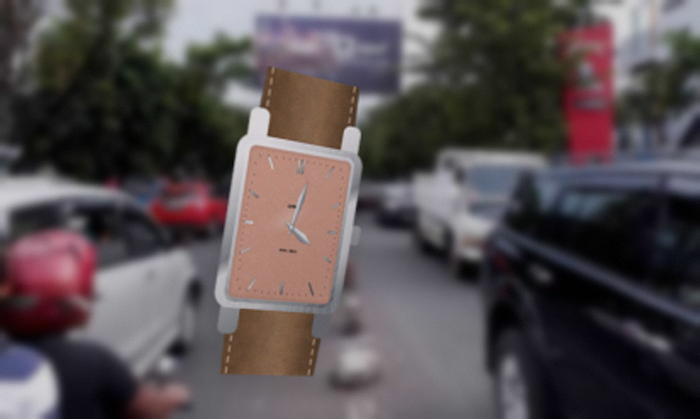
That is 4,02
